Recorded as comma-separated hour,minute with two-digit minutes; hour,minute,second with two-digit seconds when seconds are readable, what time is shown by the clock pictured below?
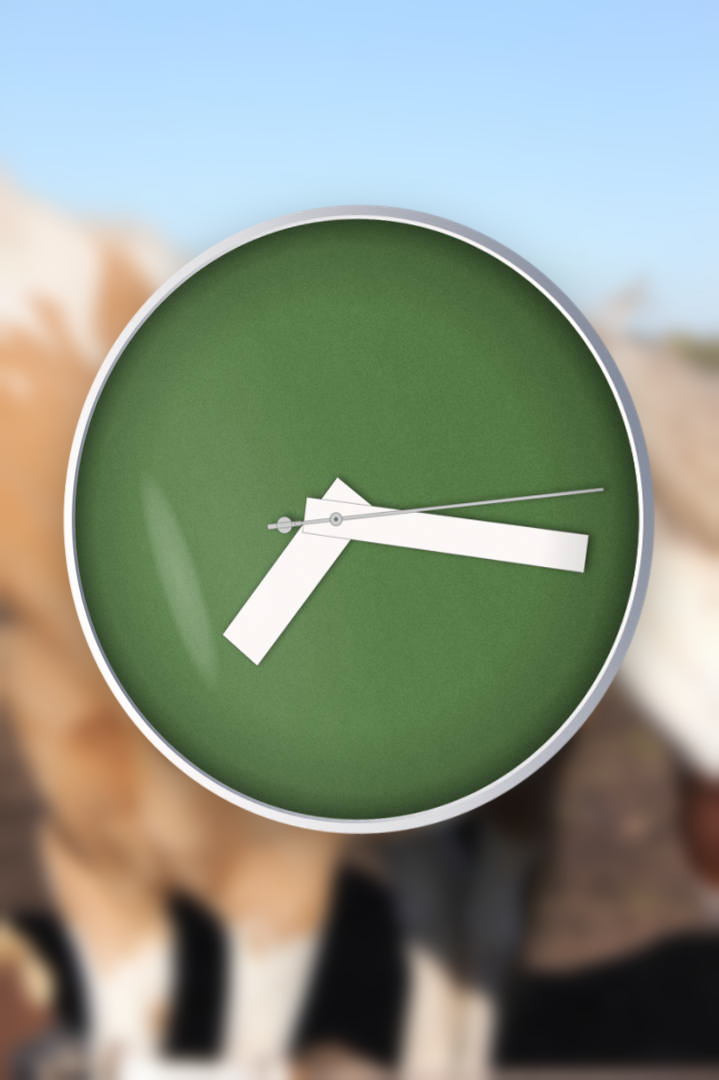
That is 7,16,14
